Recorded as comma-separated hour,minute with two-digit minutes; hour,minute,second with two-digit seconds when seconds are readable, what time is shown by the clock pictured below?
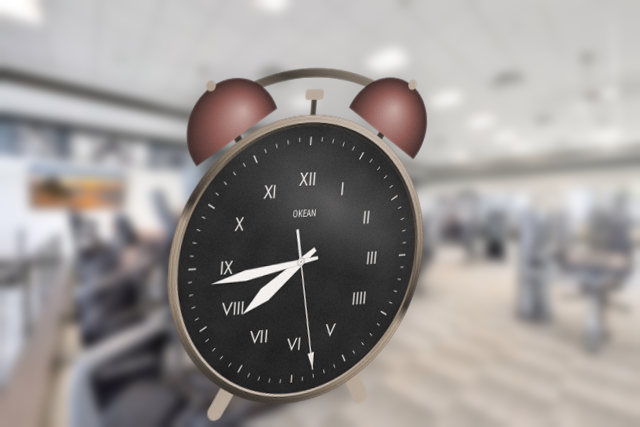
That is 7,43,28
